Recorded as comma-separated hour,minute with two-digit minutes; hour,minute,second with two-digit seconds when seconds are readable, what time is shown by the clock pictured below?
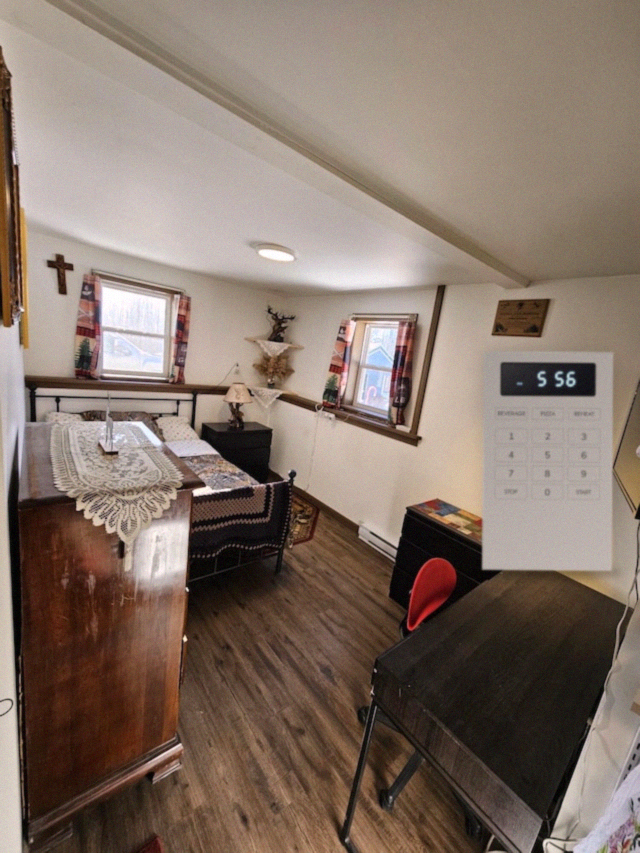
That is 5,56
